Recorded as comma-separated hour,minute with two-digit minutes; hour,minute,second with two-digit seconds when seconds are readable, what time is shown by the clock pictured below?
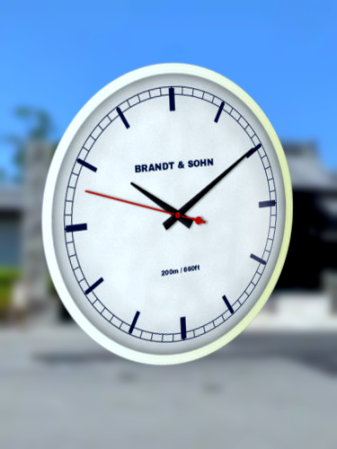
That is 10,09,48
